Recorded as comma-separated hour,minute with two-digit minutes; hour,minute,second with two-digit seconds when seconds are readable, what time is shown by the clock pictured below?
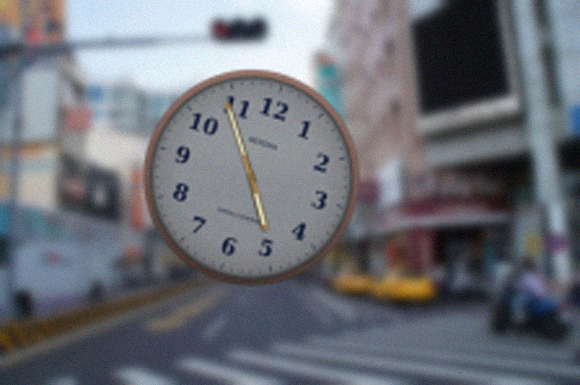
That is 4,54
